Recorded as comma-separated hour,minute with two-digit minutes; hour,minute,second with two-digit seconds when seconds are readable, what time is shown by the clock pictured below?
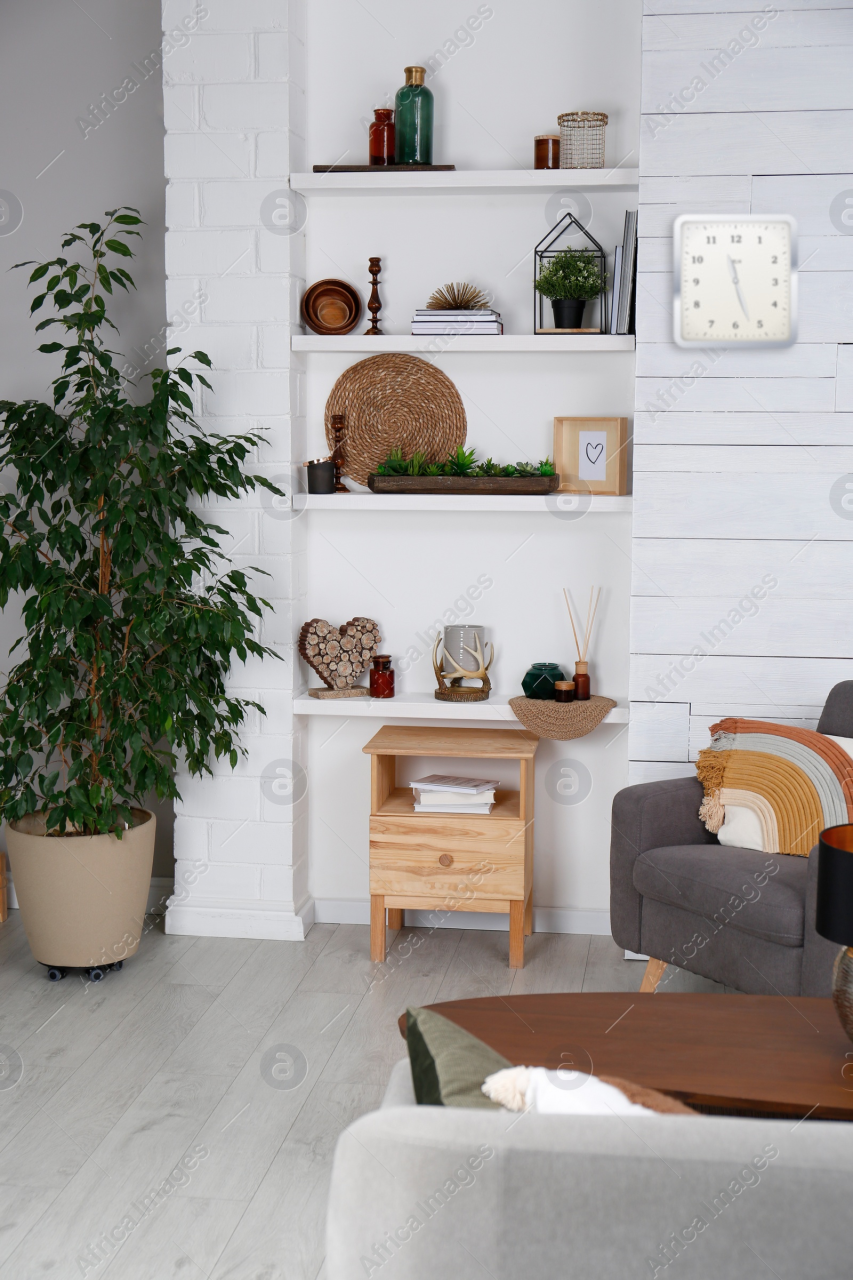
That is 11,27
